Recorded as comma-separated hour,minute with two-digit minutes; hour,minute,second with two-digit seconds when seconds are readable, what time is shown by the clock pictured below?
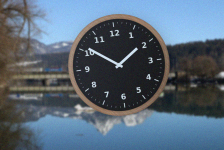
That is 1,51
